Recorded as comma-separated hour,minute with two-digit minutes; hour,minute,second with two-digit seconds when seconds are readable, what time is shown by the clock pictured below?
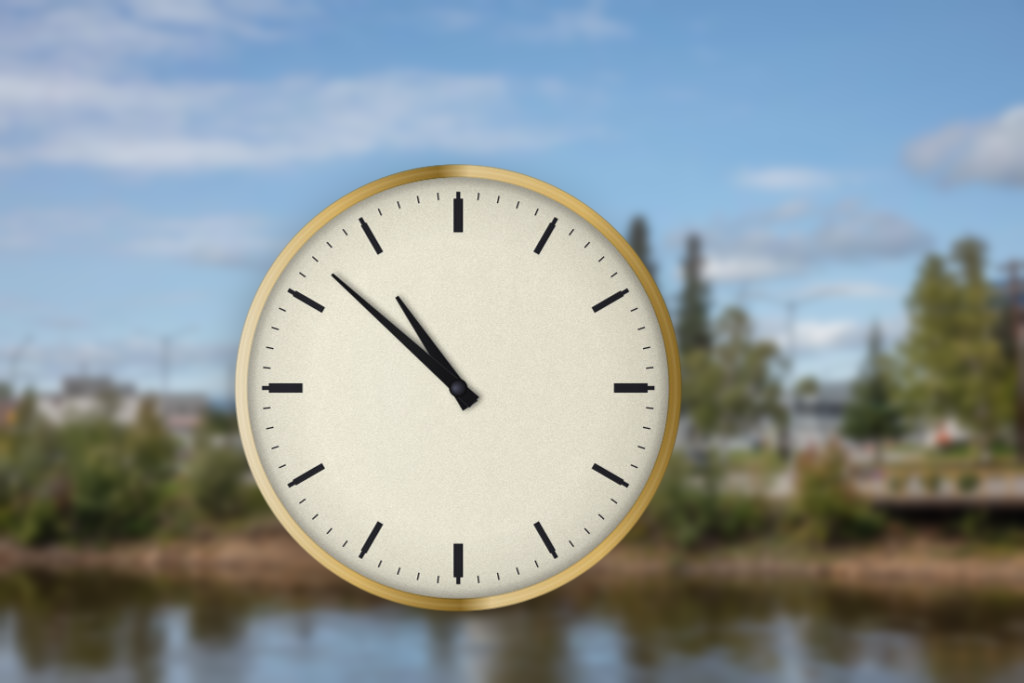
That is 10,52
